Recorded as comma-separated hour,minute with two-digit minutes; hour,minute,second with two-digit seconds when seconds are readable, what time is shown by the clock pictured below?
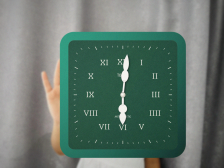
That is 6,01
